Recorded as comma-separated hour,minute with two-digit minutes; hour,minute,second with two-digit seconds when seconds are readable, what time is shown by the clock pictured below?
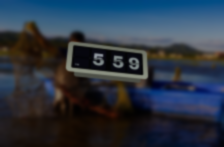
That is 5,59
